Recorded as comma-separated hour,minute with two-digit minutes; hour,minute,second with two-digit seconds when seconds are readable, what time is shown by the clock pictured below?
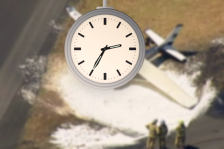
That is 2,35
